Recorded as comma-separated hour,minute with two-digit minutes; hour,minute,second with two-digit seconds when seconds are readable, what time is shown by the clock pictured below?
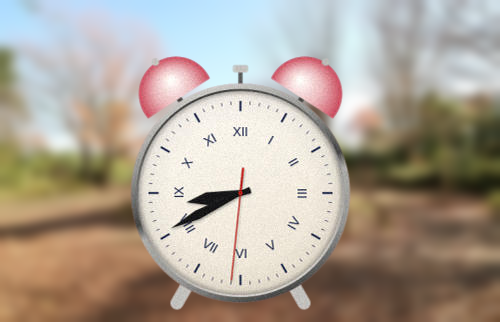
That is 8,40,31
